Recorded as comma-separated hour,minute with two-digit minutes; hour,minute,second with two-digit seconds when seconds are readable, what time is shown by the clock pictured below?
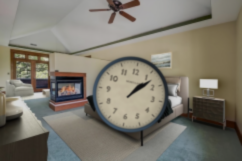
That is 1,07
